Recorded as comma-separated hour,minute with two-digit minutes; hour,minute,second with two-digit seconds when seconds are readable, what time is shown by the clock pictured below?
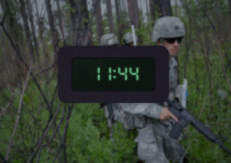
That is 11,44
